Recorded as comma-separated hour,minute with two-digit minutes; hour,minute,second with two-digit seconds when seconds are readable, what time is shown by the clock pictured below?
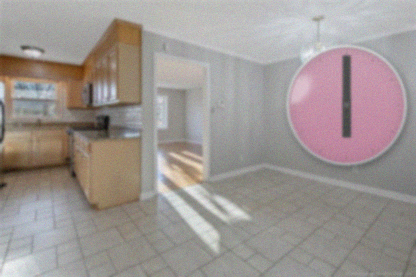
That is 6,00
